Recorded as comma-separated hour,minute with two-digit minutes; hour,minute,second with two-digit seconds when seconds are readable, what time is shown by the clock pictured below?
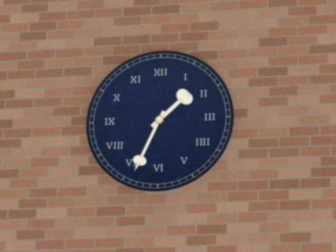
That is 1,34
